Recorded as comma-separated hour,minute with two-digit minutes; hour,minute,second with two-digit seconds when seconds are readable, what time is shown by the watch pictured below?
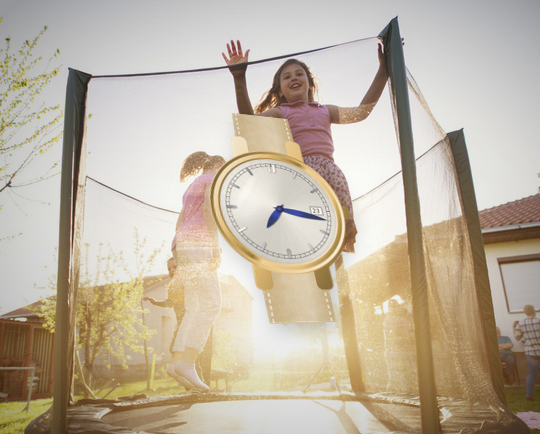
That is 7,17
